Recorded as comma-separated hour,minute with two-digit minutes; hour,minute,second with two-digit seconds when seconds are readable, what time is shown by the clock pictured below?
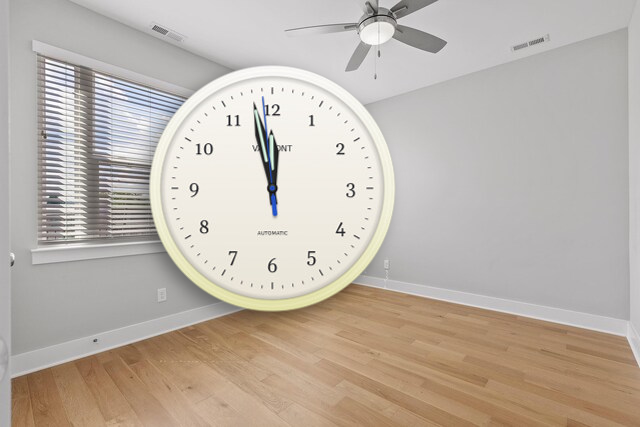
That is 11,57,59
